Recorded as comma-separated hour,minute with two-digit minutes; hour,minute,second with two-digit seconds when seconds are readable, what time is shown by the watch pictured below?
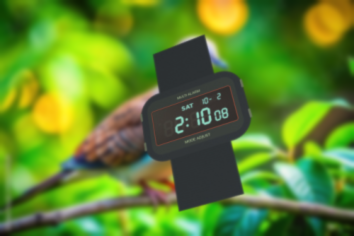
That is 2,10,08
